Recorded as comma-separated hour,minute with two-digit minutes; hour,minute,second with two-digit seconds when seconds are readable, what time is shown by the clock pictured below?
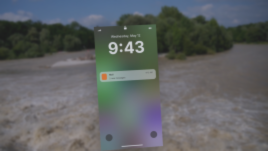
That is 9,43
